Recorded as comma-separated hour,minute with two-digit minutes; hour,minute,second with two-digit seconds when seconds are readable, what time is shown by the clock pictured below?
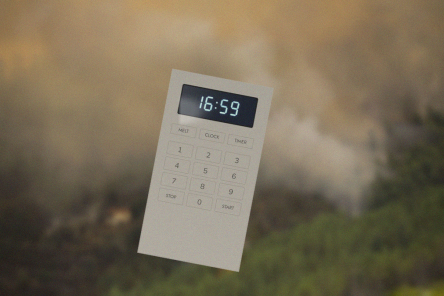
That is 16,59
